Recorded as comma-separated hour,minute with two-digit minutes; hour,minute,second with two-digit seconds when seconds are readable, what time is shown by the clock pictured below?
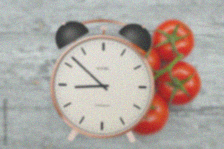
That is 8,52
